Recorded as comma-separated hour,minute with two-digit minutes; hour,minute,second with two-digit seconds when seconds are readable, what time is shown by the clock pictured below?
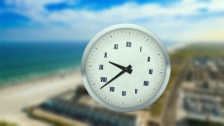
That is 9,38
